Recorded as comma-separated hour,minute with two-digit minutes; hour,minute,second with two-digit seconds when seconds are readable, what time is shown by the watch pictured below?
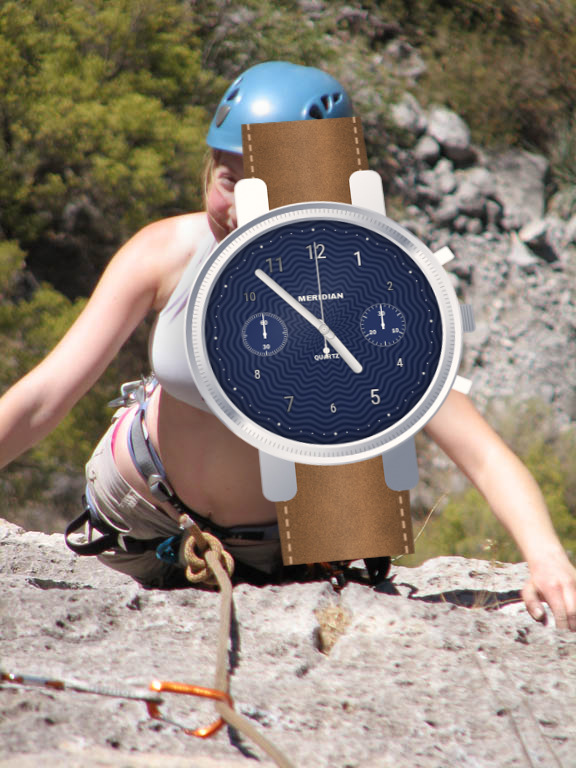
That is 4,53
